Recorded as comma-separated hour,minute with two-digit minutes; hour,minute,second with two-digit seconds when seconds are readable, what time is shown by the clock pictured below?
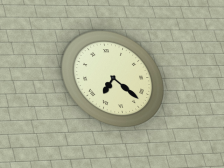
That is 7,23
